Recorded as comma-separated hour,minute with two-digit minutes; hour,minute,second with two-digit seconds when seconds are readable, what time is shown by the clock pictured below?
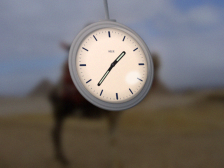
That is 1,37
